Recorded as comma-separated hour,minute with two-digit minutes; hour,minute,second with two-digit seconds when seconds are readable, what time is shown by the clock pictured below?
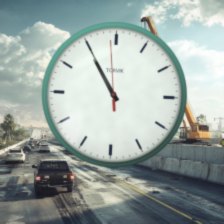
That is 10,54,59
